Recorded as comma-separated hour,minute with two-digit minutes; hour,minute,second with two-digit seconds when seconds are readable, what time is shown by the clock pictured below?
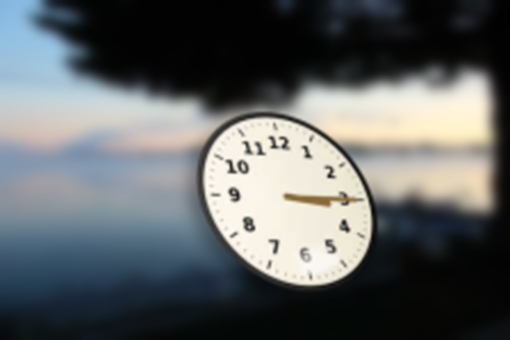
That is 3,15
